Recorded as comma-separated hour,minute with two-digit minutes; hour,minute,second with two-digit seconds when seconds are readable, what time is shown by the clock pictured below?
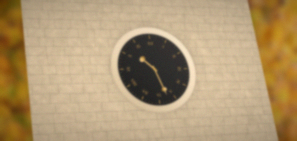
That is 10,27
